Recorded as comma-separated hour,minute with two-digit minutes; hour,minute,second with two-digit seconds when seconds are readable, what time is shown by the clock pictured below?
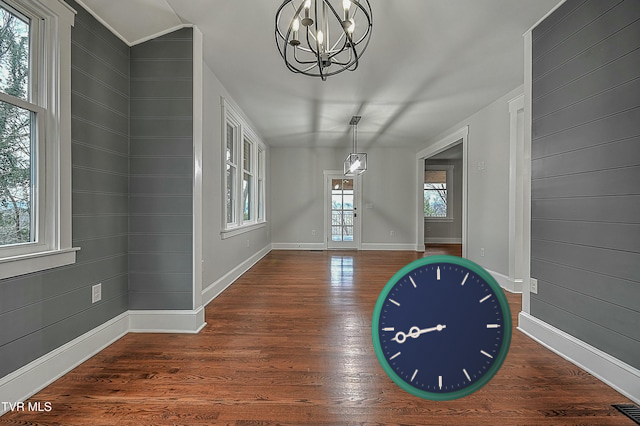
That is 8,43
